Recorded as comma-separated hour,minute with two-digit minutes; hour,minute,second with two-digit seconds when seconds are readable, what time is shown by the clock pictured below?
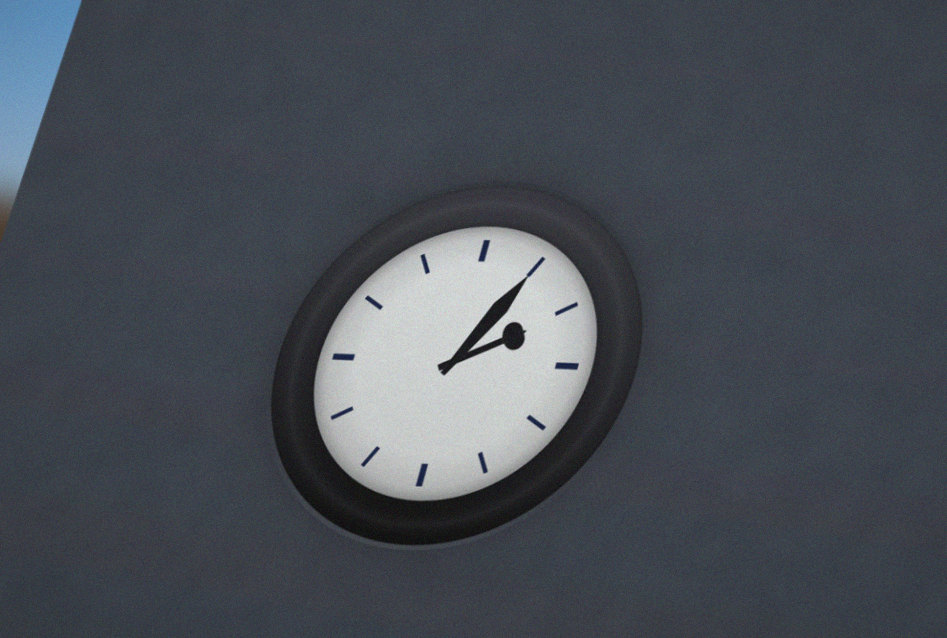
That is 2,05
